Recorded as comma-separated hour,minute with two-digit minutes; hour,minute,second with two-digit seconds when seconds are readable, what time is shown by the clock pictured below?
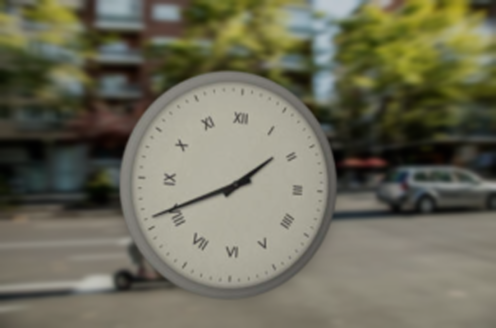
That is 1,41
